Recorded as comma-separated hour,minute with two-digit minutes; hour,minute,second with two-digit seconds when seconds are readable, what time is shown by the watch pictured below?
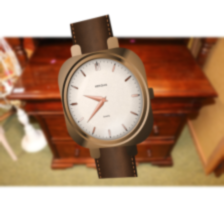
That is 9,38
